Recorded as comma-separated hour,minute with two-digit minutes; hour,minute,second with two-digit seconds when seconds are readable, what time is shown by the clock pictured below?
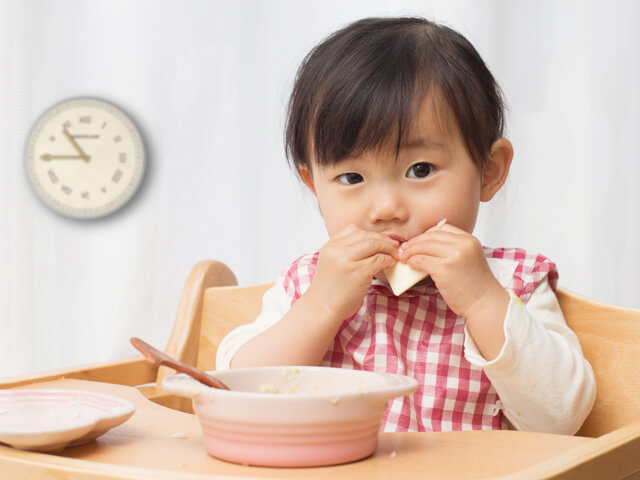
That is 10,45
